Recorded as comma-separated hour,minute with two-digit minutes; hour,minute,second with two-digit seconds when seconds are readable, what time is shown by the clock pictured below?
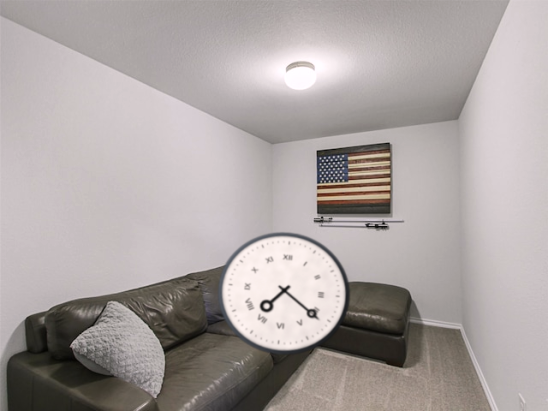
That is 7,21
